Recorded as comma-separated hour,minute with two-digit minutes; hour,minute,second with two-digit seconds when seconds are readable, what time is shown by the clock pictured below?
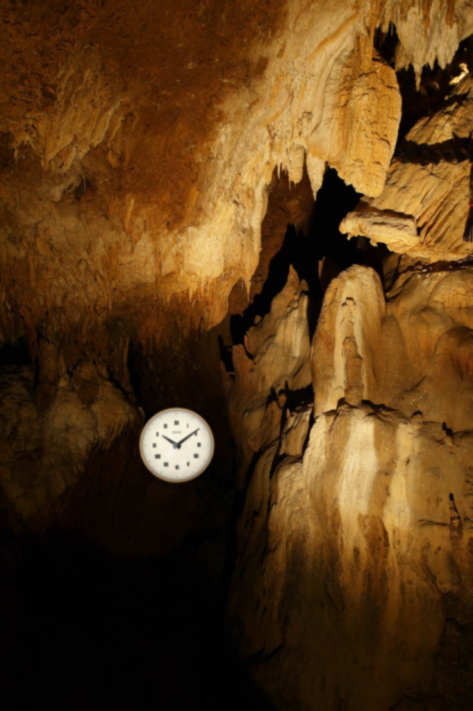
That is 10,09
